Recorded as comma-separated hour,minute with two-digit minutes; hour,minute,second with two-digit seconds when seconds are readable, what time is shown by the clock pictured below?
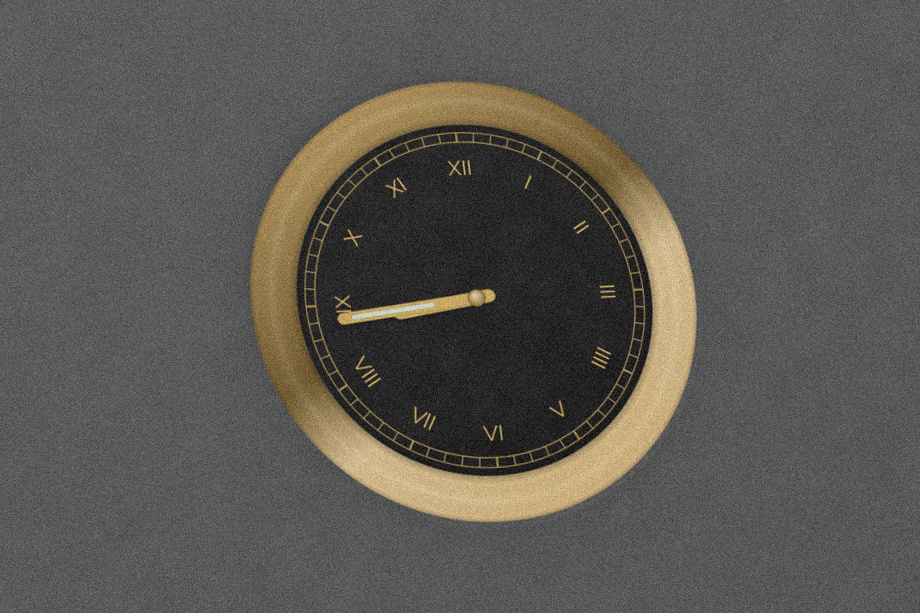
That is 8,44
